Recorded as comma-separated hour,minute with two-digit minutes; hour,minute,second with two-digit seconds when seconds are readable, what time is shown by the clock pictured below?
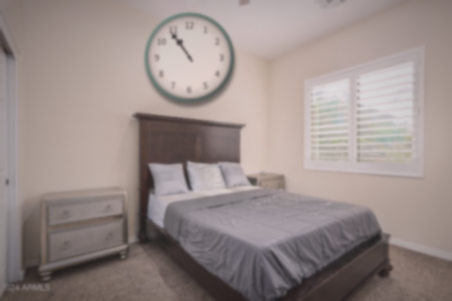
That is 10,54
